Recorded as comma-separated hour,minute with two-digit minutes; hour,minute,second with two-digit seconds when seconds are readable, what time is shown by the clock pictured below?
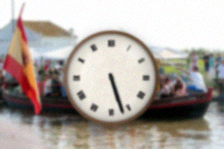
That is 5,27
